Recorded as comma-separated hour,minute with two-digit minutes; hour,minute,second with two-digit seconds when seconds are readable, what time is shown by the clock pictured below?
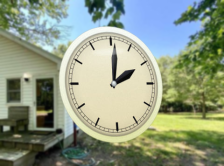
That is 2,01
